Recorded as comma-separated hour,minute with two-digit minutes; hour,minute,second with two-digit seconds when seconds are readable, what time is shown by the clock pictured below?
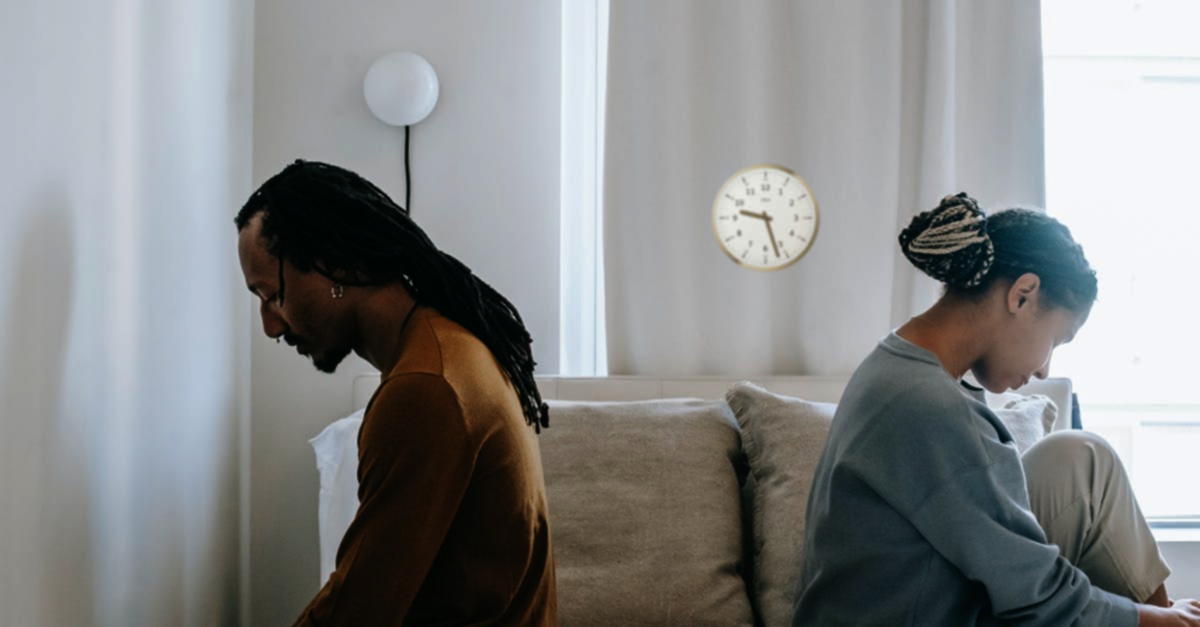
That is 9,27
